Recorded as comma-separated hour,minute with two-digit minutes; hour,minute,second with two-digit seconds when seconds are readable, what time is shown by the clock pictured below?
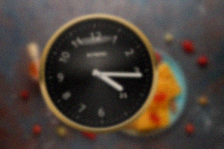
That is 4,16
